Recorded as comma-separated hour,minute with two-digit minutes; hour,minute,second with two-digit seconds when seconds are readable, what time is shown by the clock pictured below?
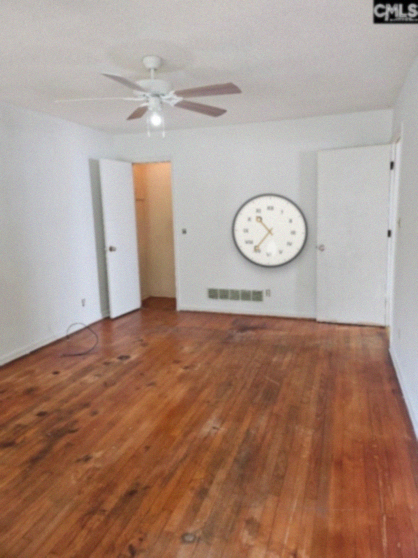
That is 10,36
